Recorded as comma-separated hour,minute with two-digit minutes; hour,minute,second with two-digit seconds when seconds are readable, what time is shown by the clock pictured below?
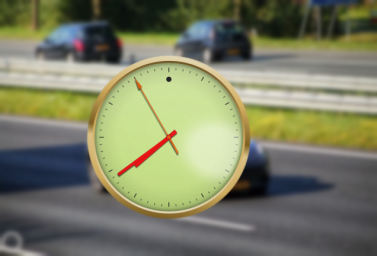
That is 7,38,55
